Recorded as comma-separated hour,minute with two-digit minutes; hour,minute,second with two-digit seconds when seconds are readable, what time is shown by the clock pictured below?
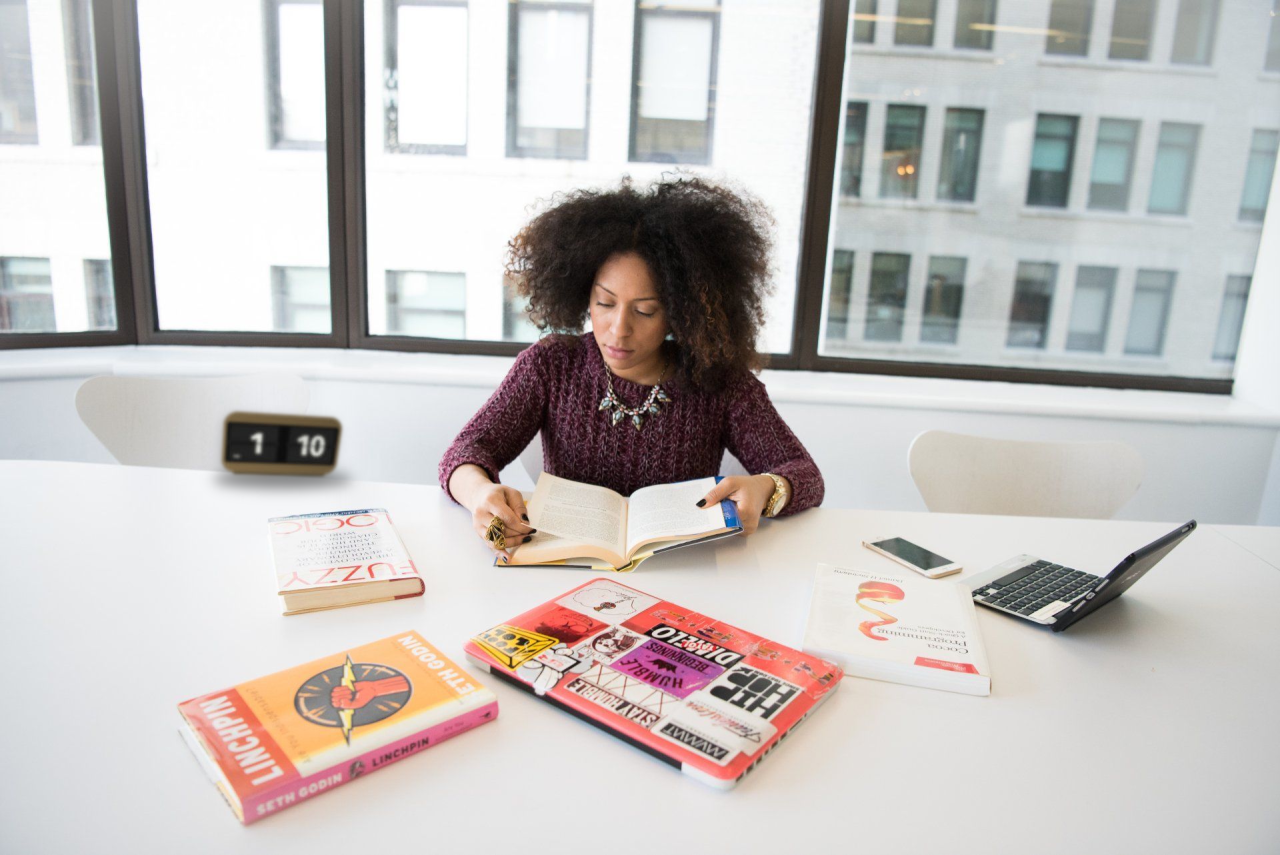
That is 1,10
